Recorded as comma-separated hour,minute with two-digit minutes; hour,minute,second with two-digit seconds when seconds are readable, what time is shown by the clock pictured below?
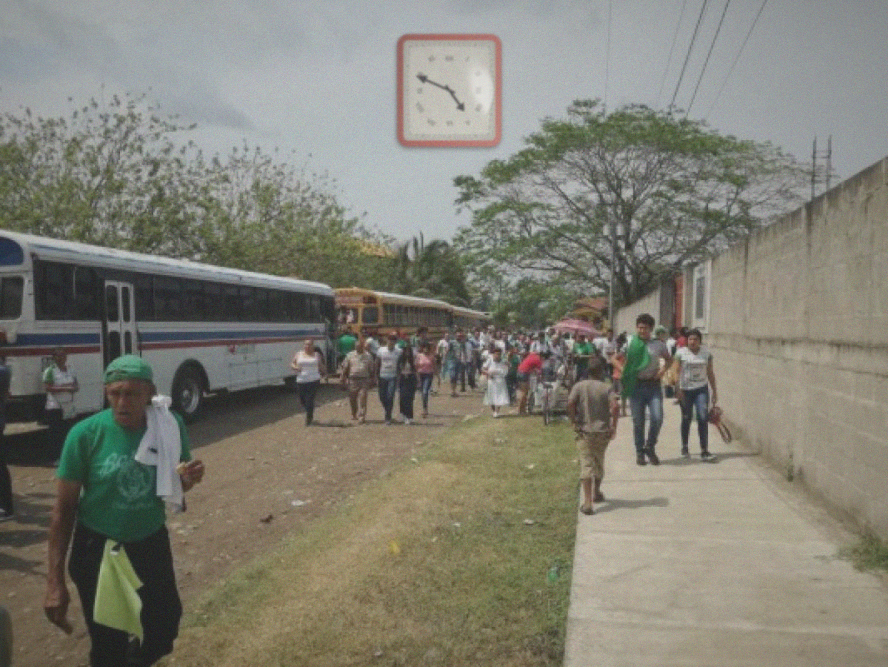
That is 4,49
